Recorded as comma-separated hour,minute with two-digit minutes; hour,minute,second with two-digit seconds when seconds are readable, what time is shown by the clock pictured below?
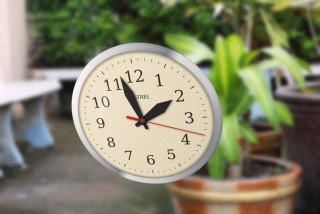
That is 1,57,18
